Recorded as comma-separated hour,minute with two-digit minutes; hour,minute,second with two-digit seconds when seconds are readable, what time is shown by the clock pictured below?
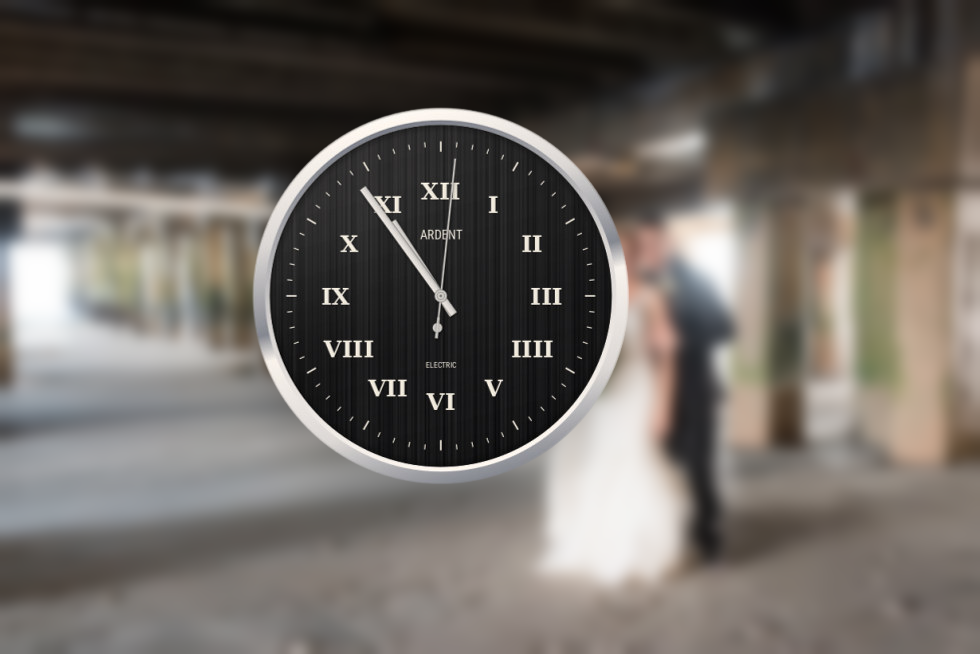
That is 10,54,01
